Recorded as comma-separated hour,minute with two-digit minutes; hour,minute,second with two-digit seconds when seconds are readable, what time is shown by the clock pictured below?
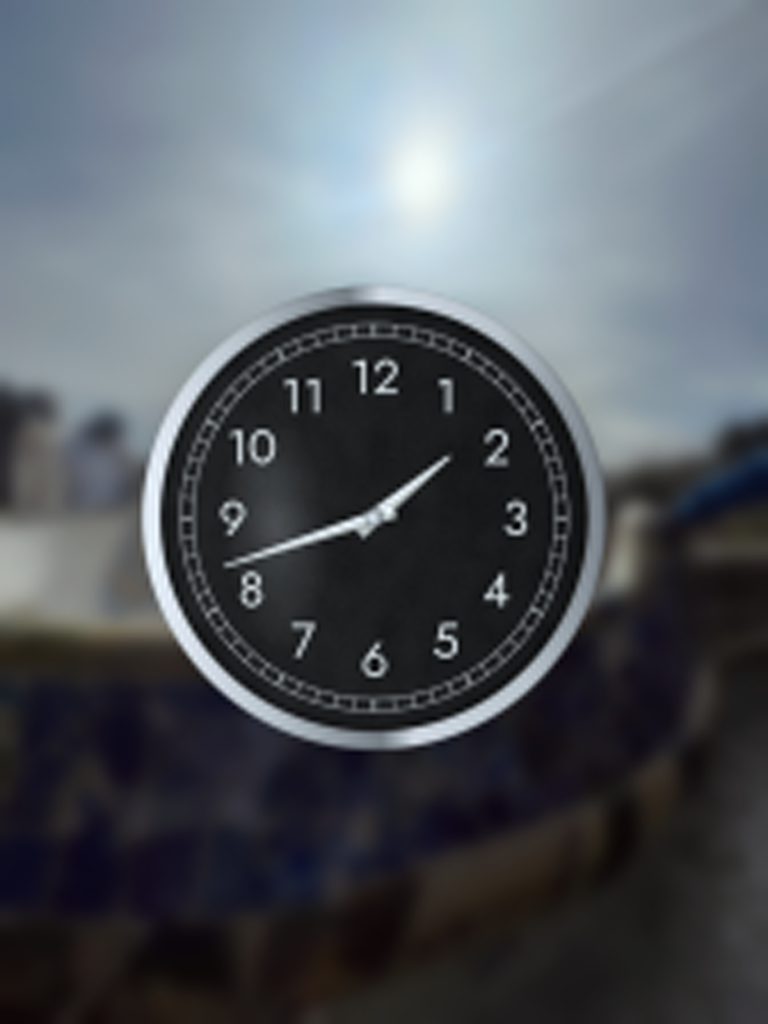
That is 1,42
